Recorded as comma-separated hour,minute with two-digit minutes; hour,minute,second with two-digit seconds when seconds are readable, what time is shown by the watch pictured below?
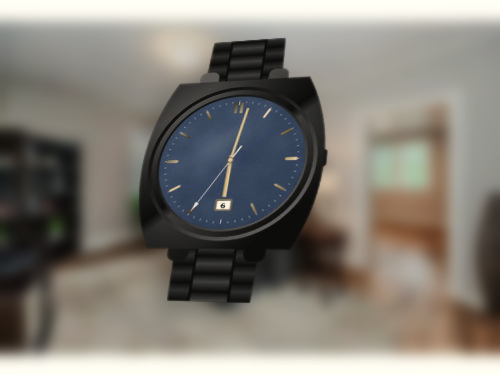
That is 6,01,35
